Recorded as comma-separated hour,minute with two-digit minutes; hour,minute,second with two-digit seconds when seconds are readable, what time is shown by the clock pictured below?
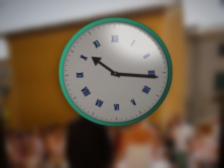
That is 10,16
